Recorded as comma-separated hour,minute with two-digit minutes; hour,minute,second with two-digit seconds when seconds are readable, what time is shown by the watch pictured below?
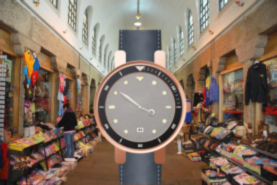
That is 3,51
